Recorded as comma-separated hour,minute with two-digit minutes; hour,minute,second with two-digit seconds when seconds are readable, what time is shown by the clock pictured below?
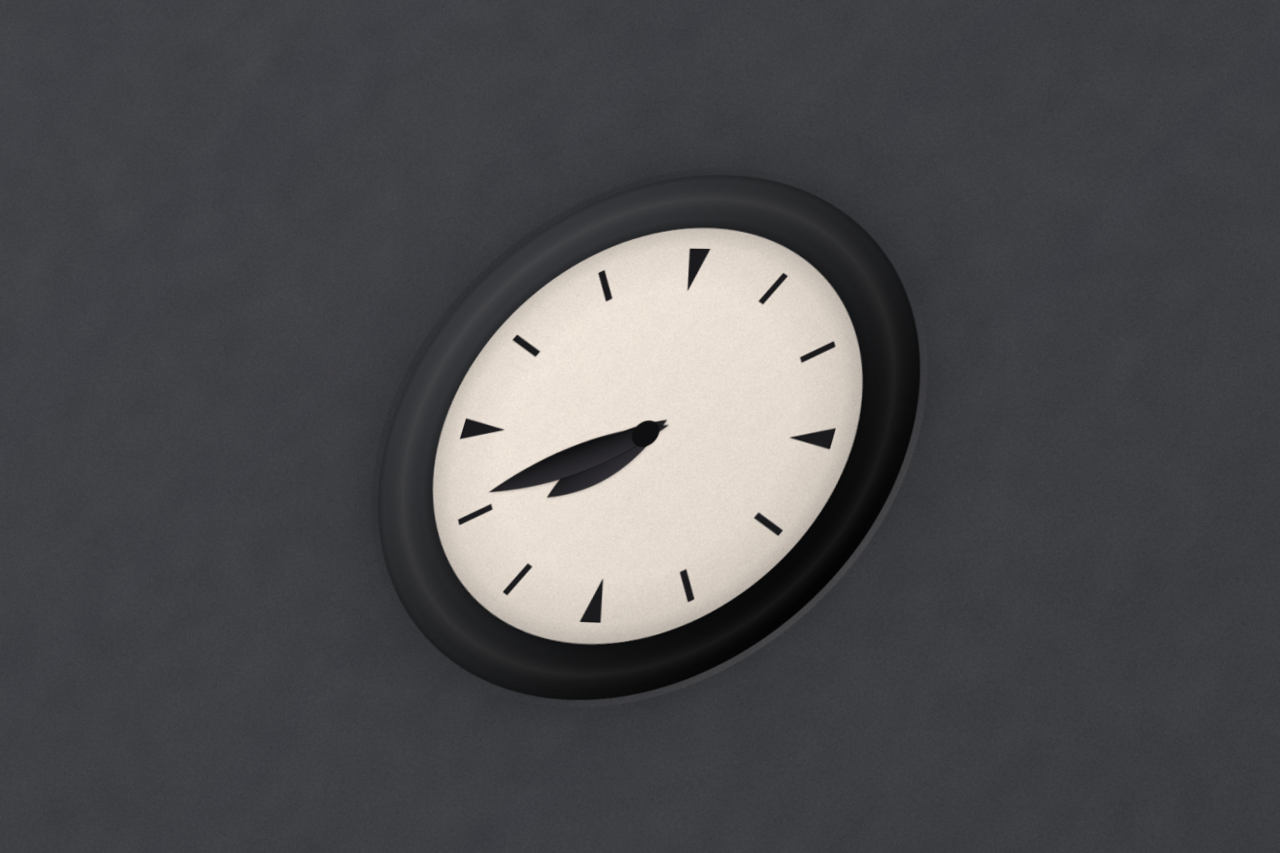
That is 7,41
